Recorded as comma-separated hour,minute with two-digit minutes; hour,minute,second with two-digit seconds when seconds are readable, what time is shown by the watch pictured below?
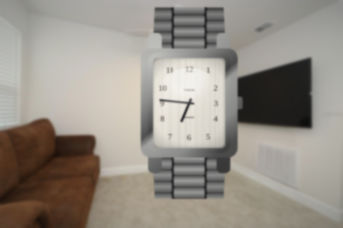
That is 6,46
